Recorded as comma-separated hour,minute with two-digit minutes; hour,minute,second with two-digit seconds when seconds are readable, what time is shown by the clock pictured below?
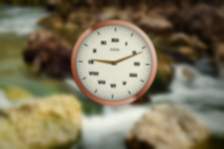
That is 9,11
